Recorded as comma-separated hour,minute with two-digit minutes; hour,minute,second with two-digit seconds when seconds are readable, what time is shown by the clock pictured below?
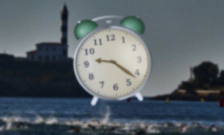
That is 9,22
